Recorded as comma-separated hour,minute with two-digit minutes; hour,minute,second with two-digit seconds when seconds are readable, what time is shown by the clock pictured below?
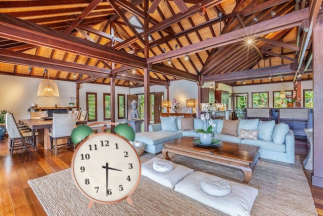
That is 3,31
